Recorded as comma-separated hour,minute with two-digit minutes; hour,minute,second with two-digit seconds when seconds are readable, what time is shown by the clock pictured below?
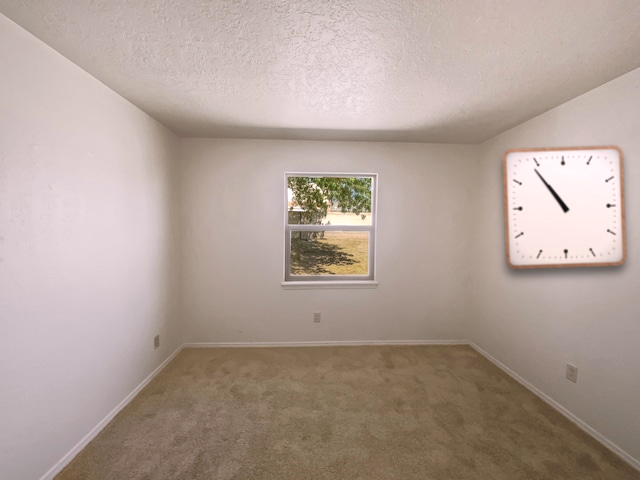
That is 10,54
